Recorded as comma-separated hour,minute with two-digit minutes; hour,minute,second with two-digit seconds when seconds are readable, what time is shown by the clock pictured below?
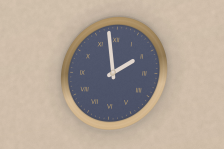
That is 1,58
